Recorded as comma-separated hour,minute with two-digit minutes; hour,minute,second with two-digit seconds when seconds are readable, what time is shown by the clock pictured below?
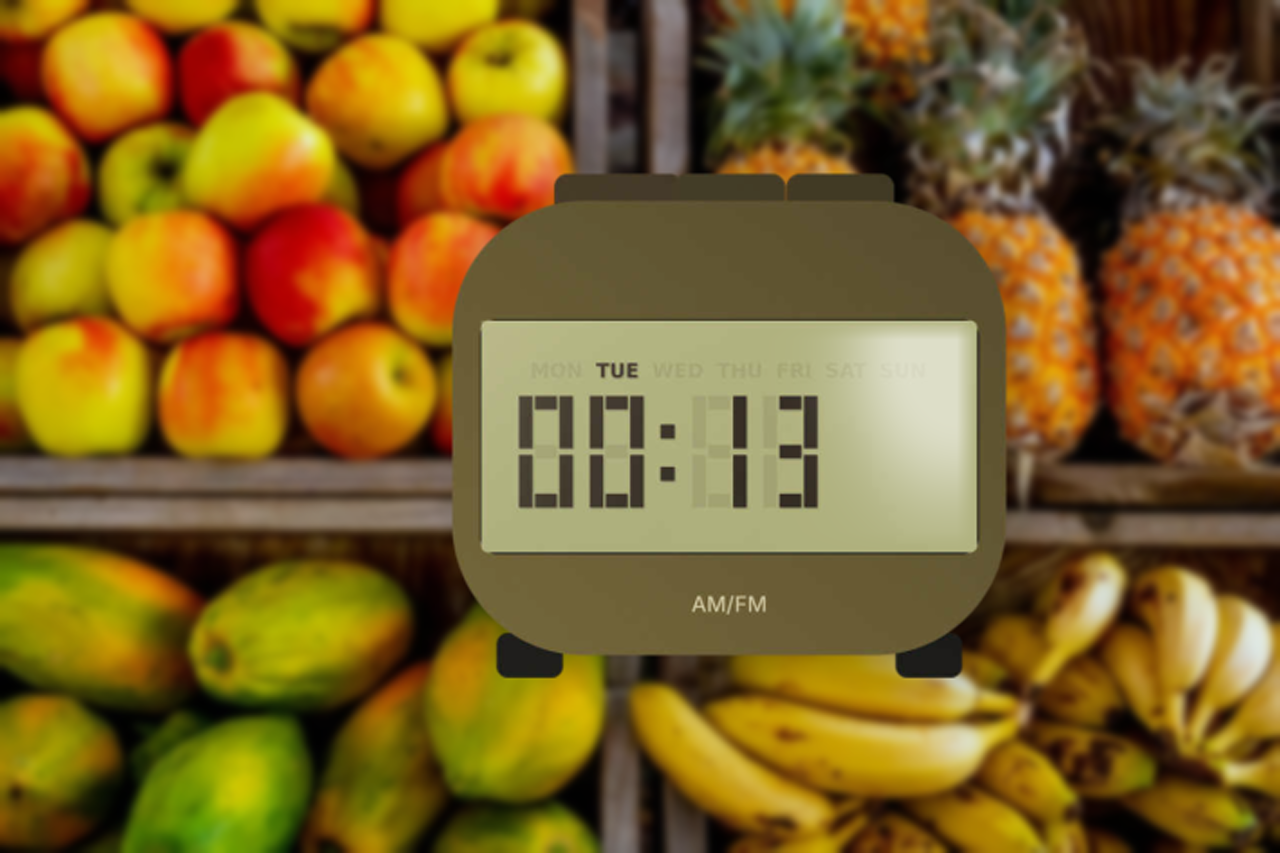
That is 0,13
